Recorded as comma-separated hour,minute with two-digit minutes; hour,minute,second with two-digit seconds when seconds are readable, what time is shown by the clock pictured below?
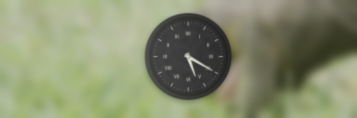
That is 5,20
